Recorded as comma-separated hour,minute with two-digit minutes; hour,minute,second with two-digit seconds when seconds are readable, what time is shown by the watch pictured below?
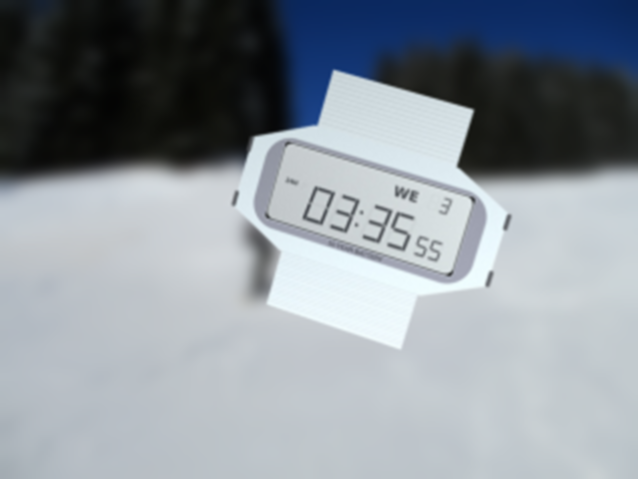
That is 3,35,55
